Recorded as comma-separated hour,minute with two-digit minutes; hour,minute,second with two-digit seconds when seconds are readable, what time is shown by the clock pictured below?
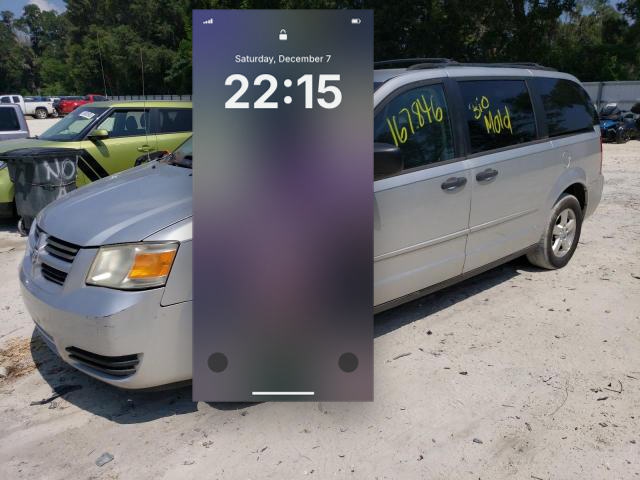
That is 22,15
